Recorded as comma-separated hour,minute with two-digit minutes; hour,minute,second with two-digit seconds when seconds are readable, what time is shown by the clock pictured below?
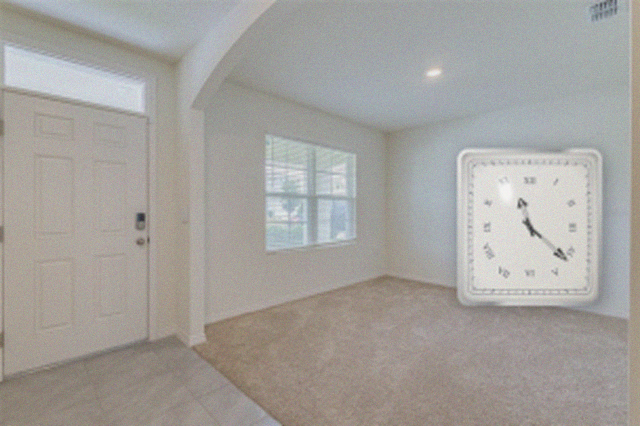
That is 11,22
